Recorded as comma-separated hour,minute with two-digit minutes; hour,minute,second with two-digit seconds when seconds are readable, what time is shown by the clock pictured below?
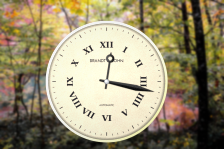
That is 12,17
